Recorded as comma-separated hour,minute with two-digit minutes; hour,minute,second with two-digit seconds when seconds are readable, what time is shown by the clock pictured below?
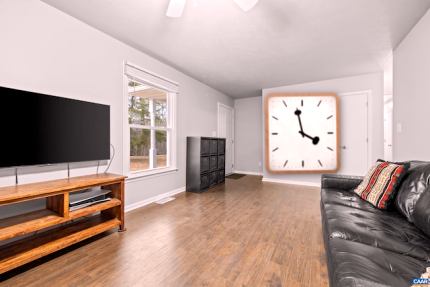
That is 3,58
